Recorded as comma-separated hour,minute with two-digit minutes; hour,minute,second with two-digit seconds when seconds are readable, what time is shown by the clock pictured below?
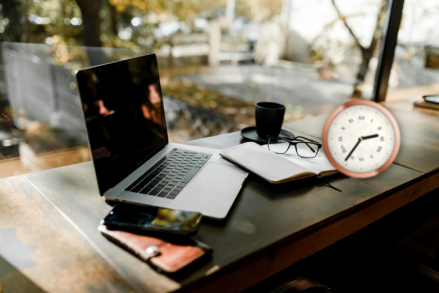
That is 2,36
